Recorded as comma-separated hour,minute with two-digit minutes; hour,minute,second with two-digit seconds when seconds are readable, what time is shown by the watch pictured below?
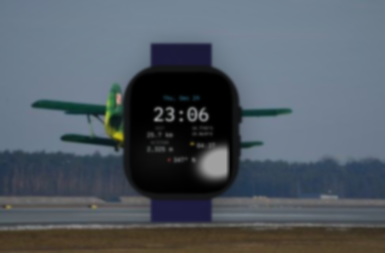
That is 23,06
